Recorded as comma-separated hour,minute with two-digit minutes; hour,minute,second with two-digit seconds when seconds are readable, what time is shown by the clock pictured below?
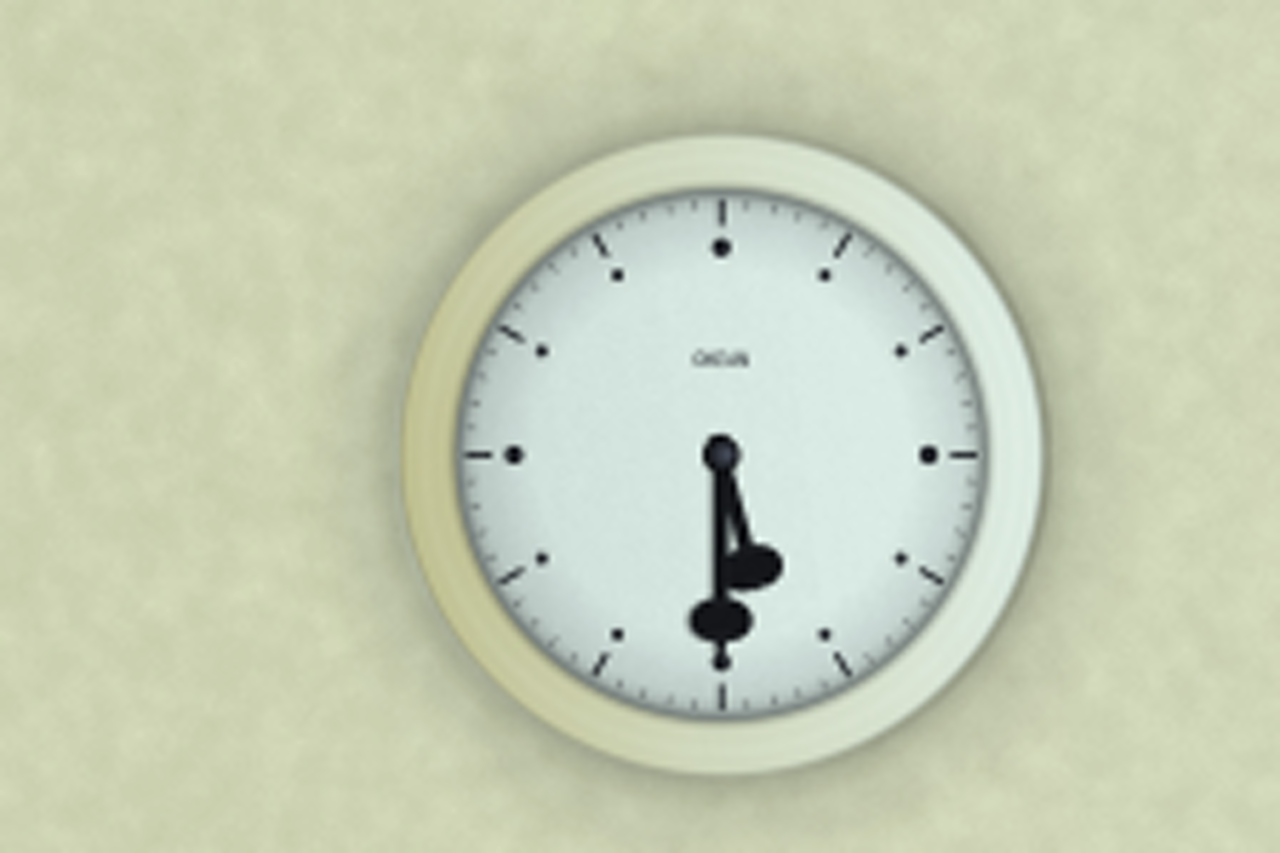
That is 5,30
